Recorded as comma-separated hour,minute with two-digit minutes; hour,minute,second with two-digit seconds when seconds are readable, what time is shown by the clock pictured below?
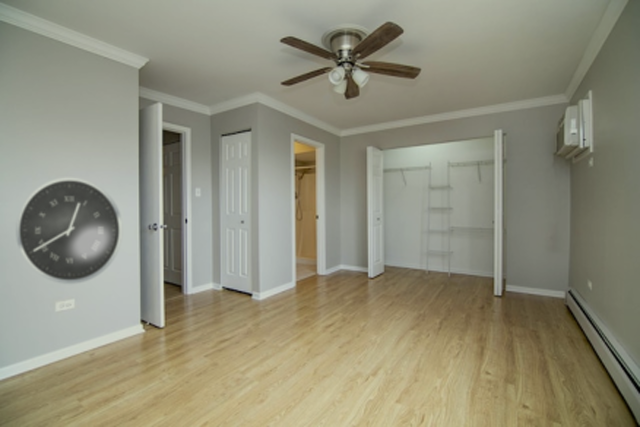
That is 12,40
